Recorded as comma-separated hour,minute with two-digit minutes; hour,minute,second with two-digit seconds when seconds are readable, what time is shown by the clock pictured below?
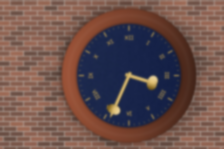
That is 3,34
